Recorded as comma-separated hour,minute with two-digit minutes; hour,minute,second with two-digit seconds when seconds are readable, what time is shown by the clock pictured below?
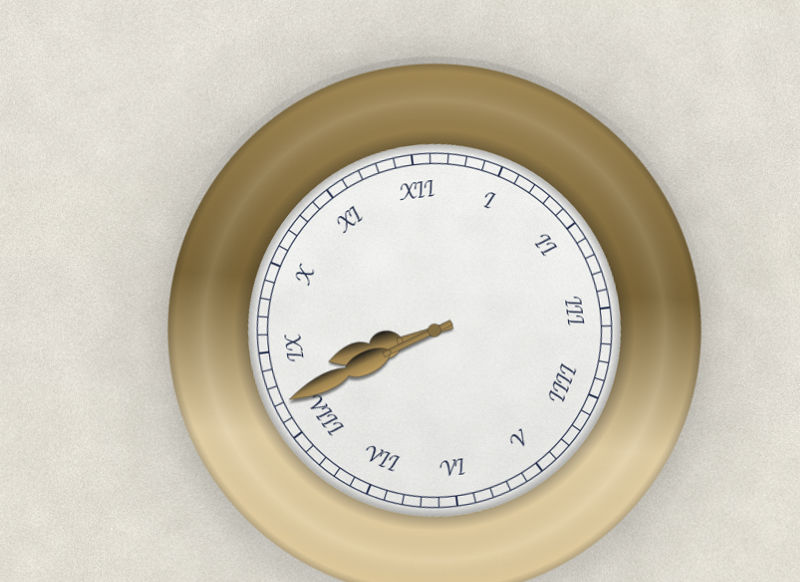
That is 8,42
